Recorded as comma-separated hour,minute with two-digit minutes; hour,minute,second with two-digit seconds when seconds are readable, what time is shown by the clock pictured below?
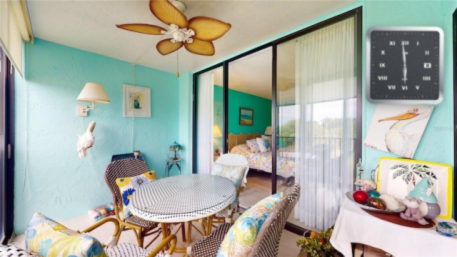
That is 5,59
